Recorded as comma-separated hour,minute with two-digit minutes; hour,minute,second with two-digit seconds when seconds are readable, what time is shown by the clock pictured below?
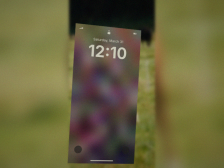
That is 12,10
